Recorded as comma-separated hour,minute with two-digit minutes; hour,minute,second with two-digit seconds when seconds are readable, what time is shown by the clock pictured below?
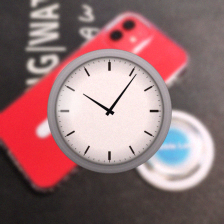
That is 10,06
